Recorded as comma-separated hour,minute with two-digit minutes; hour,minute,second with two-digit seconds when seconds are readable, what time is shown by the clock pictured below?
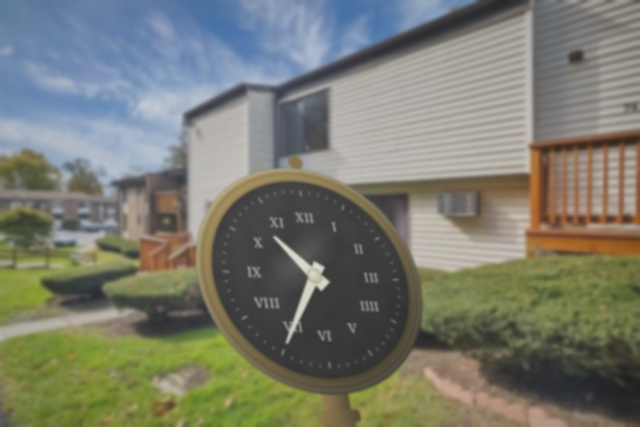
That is 10,35
